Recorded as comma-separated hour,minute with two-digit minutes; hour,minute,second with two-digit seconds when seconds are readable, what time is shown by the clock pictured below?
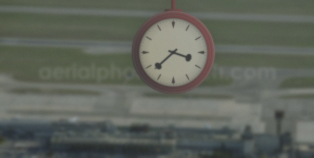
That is 3,38
